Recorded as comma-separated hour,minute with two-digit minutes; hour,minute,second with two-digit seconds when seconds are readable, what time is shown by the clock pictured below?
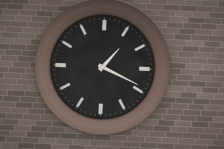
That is 1,19
